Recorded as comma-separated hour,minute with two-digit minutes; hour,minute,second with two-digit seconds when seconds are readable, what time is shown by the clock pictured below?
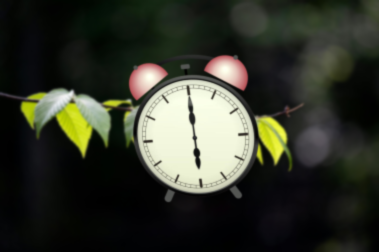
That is 6,00
